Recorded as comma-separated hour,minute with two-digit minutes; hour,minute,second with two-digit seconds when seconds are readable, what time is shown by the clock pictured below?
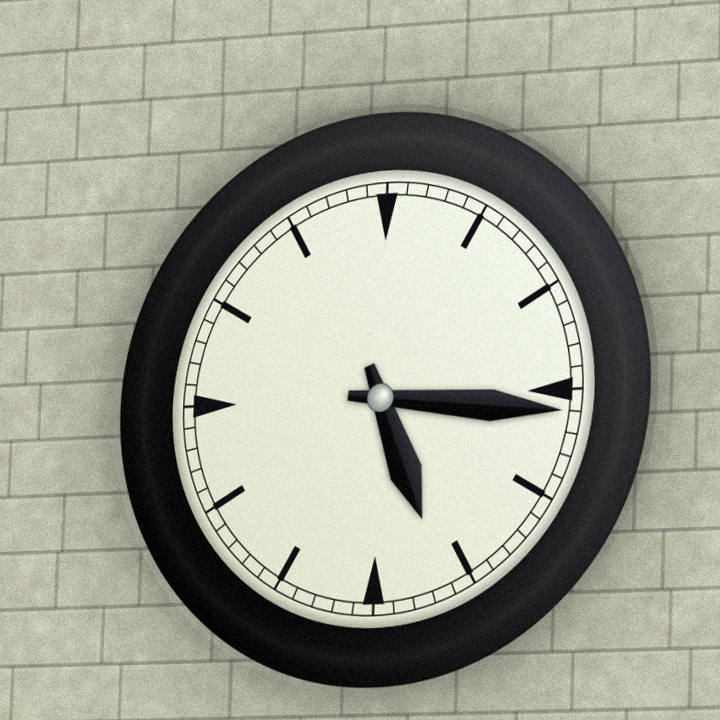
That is 5,16
